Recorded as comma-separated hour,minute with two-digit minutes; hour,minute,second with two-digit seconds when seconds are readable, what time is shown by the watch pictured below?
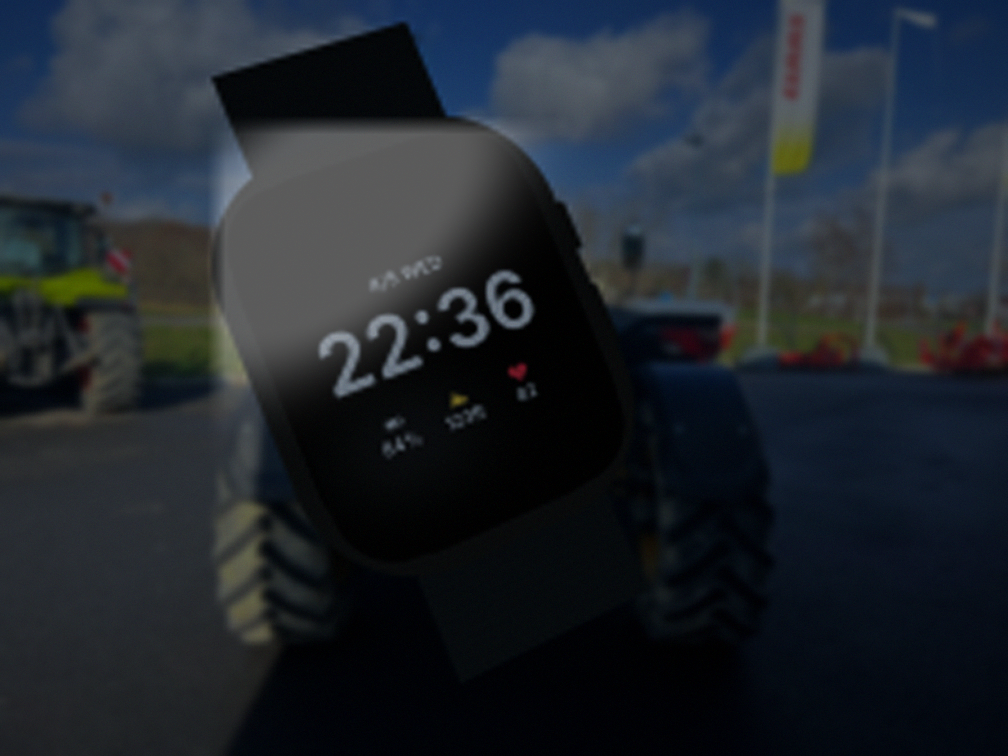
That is 22,36
